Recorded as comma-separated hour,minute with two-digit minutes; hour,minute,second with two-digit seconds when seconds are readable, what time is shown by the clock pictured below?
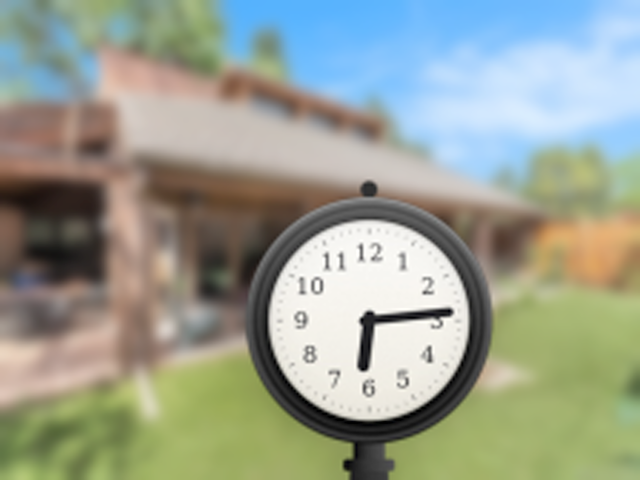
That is 6,14
